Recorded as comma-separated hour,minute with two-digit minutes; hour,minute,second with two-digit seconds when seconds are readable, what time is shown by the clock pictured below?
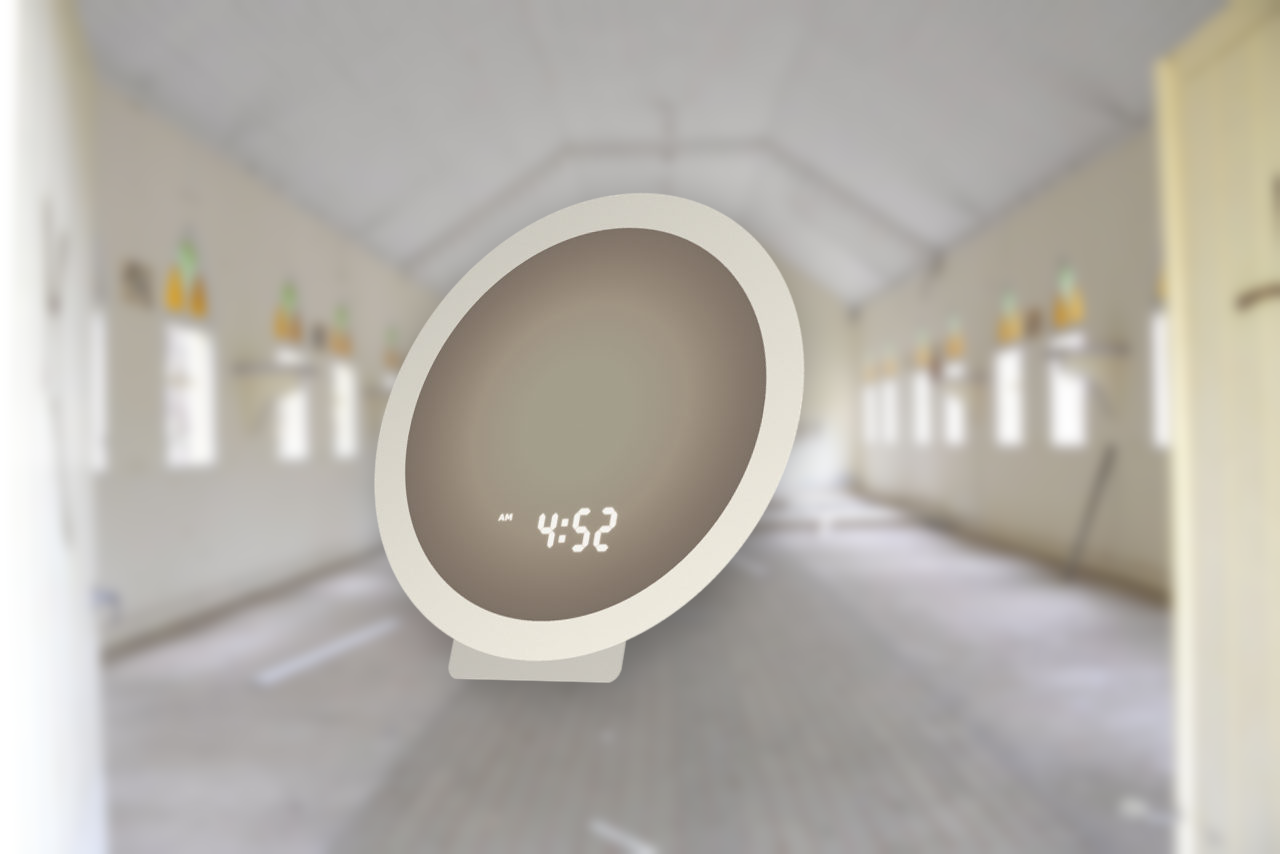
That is 4,52
